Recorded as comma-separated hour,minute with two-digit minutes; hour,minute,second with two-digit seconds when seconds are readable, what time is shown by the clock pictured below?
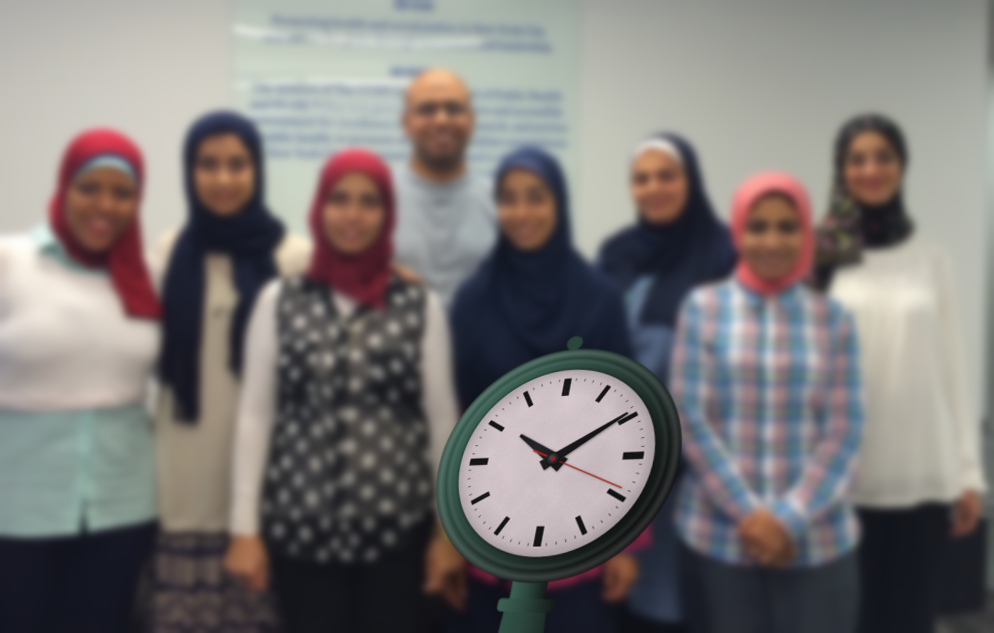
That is 10,09,19
